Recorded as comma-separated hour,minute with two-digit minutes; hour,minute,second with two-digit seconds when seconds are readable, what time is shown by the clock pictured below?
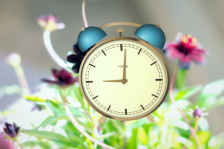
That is 9,01
